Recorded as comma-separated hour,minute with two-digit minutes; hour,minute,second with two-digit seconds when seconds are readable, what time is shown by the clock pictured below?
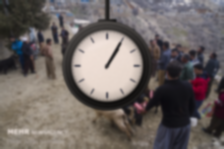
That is 1,05
